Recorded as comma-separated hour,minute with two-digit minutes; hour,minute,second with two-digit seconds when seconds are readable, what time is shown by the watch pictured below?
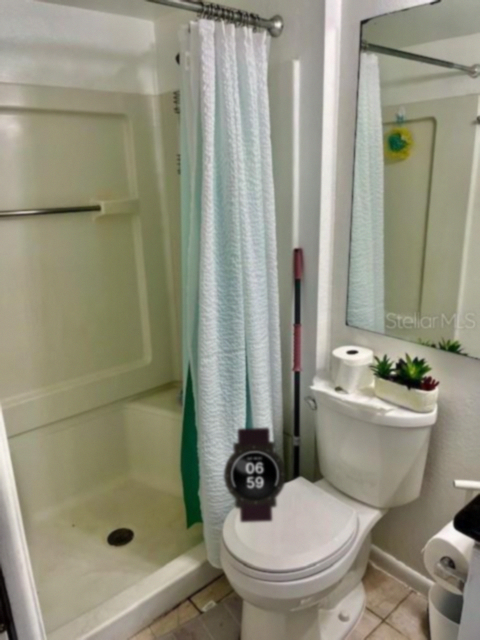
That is 6,59
